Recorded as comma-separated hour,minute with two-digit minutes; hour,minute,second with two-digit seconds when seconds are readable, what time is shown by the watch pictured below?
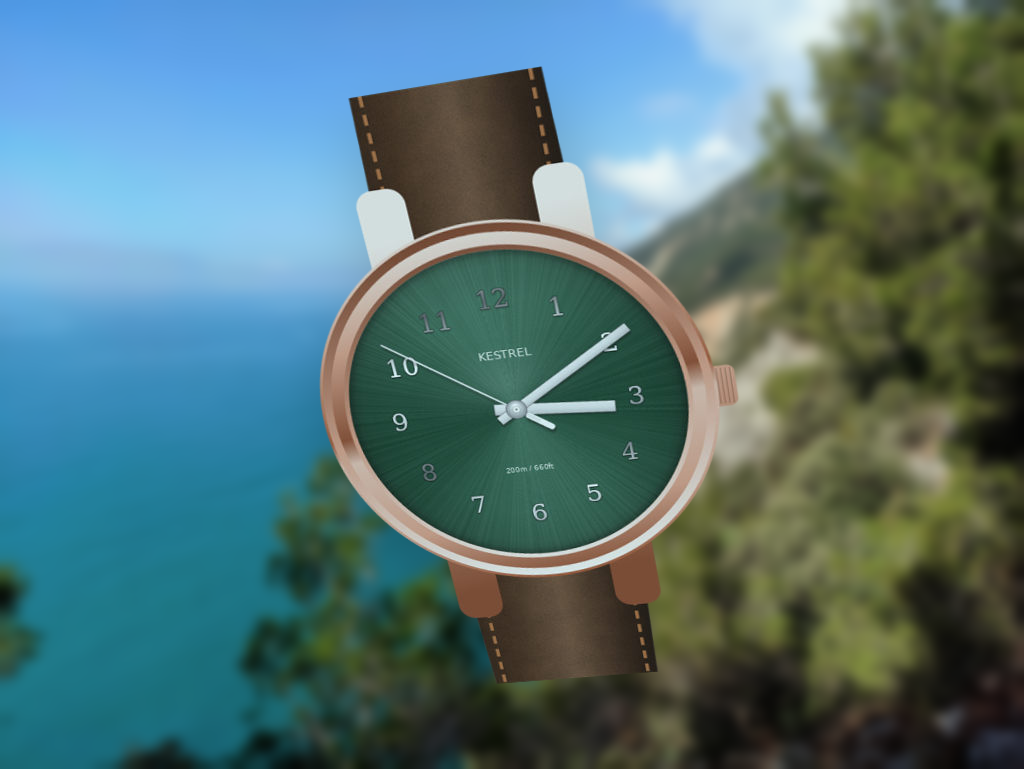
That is 3,09,51
